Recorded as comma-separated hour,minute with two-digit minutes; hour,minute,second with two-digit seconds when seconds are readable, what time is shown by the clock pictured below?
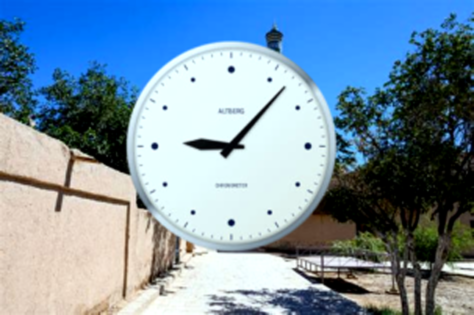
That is 9,07
